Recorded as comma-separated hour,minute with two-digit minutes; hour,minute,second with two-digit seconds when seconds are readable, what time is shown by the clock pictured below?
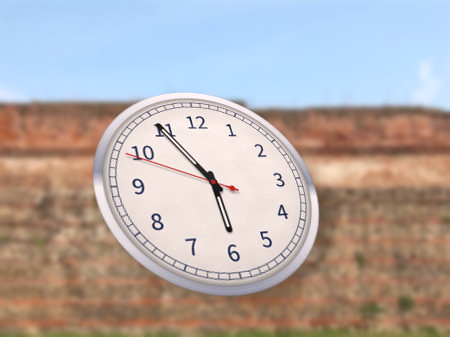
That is 5,54,49
